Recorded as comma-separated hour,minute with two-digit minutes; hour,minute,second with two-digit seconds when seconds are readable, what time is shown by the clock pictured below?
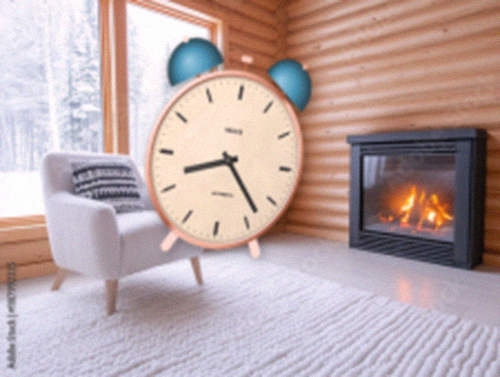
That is 8,23
